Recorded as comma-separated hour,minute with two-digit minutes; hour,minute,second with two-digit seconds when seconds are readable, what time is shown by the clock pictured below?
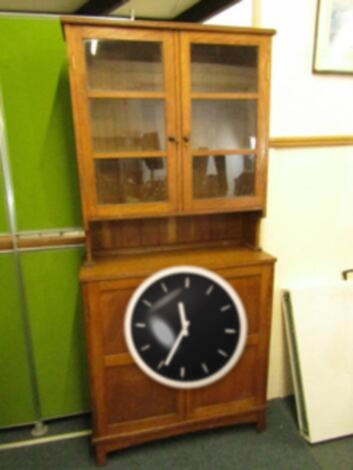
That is 11,34
